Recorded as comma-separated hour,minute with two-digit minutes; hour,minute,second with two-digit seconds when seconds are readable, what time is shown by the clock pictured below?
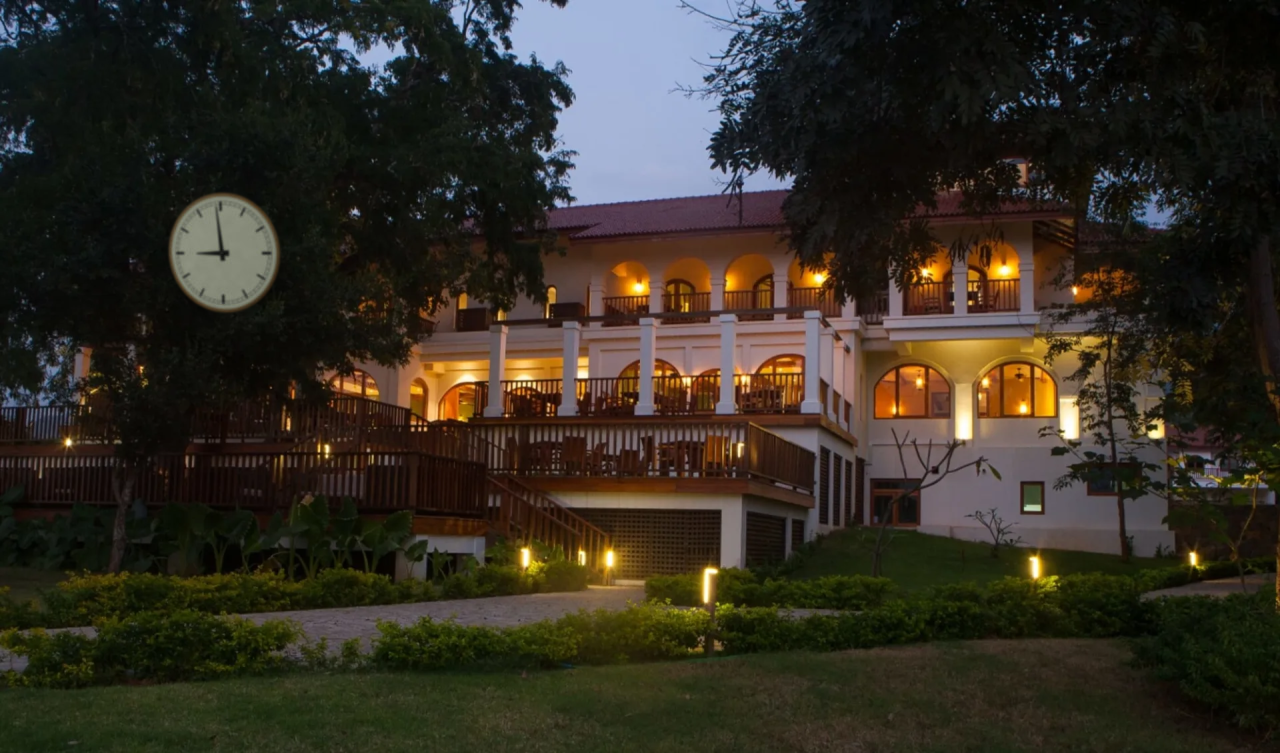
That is 8,59
